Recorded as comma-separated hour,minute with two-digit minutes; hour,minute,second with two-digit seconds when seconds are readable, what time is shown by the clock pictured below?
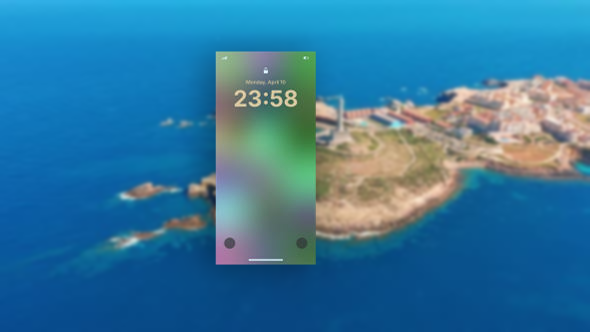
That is 23,58
